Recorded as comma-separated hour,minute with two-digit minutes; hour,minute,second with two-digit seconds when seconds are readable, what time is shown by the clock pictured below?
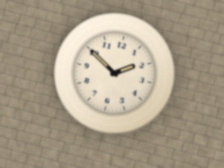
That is 1,50
